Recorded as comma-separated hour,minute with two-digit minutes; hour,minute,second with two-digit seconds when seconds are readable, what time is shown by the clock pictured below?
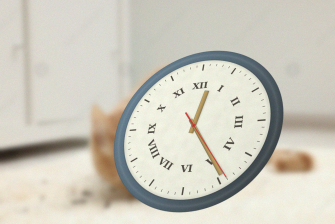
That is 12,24,24
